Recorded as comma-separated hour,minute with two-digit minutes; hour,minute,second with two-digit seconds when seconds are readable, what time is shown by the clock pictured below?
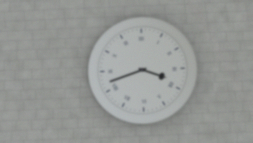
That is 3,42
